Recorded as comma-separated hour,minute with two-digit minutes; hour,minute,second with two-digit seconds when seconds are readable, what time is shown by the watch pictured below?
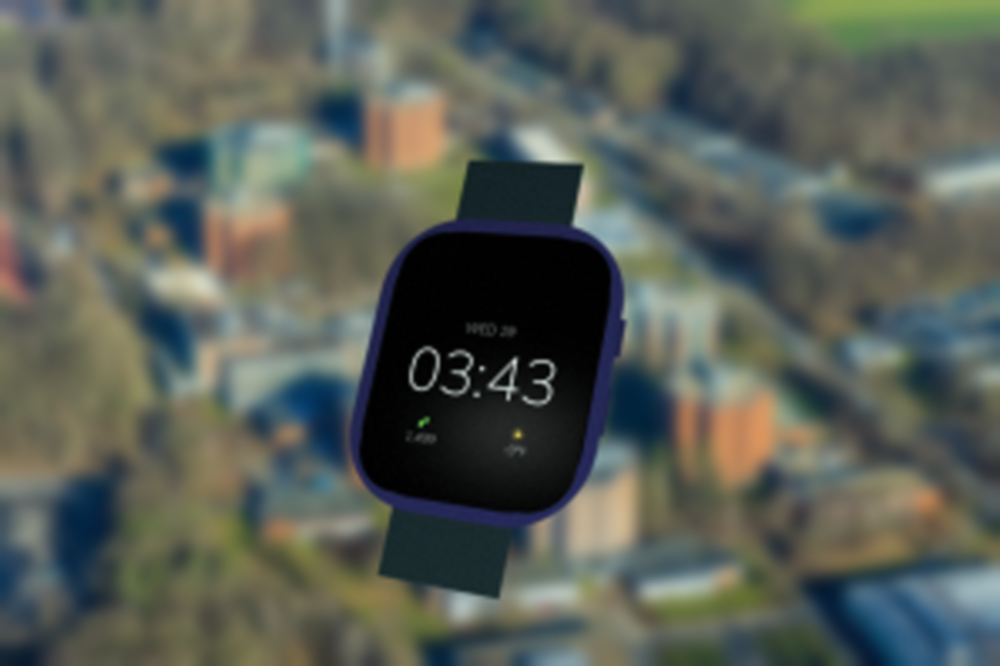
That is 3,43
